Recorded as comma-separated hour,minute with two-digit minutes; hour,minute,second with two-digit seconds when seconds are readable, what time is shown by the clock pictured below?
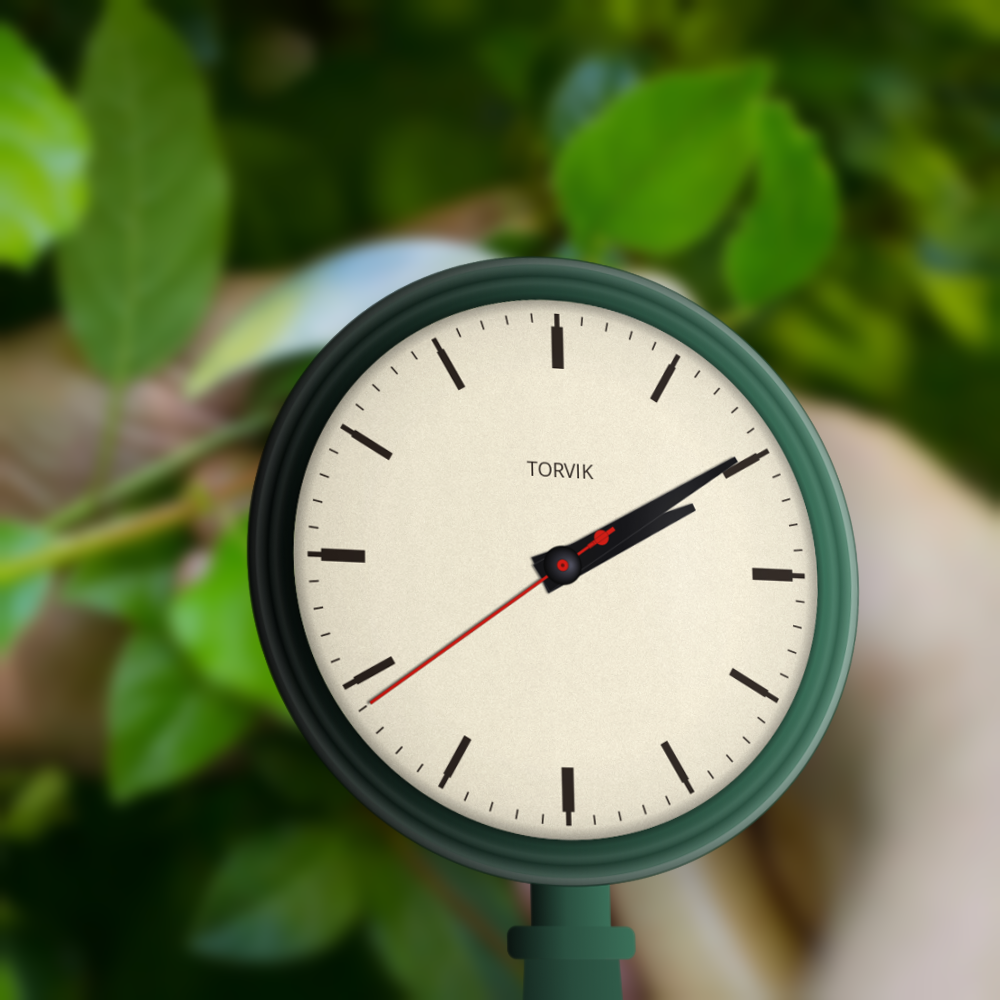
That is 2,09,39
